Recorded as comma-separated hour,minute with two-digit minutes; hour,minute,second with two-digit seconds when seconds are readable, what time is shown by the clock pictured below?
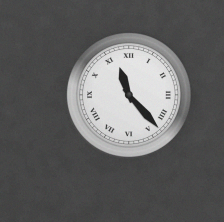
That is 11,23
